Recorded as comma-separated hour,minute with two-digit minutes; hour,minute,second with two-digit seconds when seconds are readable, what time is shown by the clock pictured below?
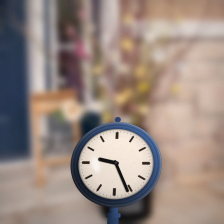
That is 9,26
